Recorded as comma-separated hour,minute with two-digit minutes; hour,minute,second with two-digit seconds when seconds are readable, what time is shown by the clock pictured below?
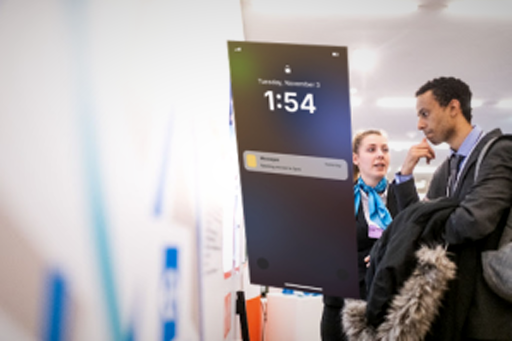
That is 1,54
